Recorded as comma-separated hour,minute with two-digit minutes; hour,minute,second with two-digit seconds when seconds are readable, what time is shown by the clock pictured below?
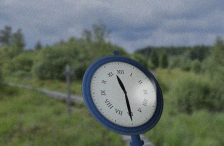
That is 11,30
